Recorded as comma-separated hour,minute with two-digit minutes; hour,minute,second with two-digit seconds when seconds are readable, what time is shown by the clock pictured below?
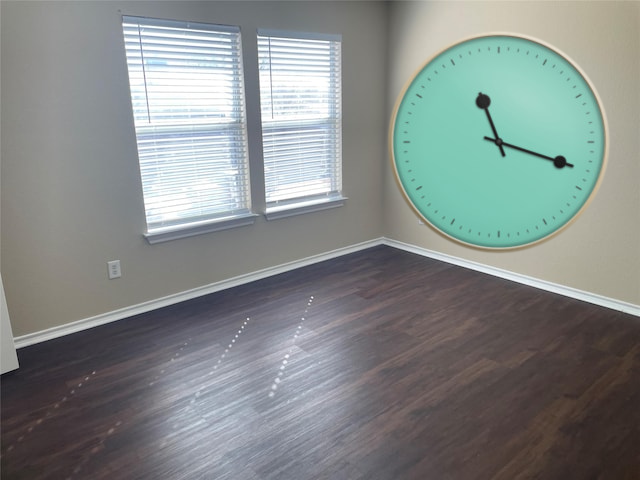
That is 11,18
